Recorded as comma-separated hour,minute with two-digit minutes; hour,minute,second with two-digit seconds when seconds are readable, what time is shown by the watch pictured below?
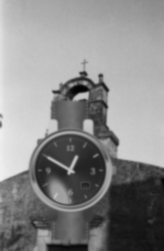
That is 12,50
